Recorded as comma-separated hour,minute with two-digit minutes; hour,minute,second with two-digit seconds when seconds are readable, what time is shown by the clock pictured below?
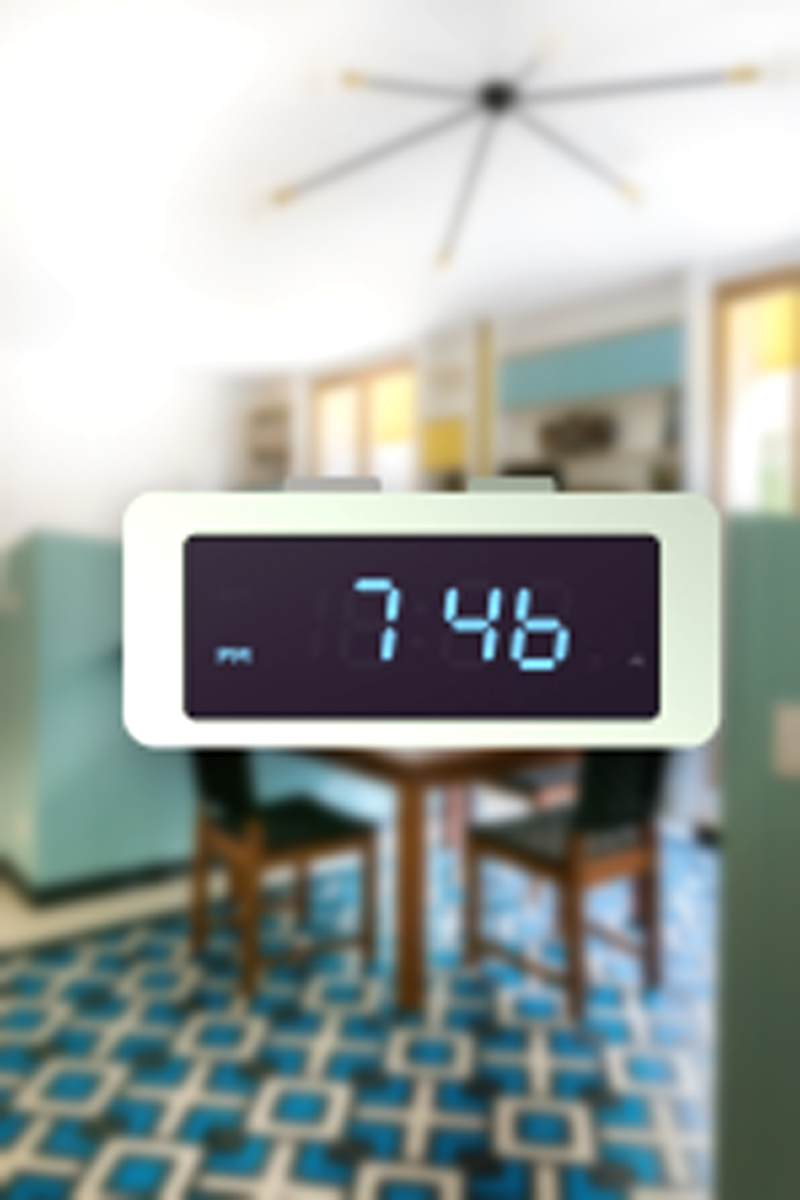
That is 7,46
